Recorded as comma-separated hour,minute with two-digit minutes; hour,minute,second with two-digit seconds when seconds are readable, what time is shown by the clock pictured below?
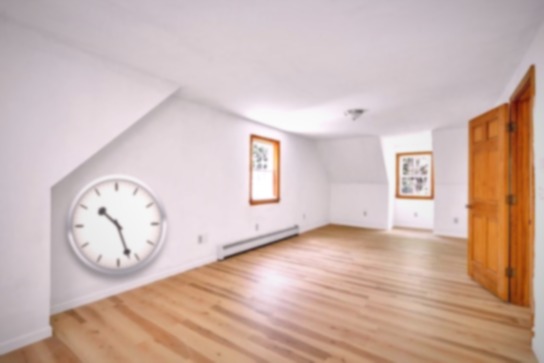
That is 10,27
